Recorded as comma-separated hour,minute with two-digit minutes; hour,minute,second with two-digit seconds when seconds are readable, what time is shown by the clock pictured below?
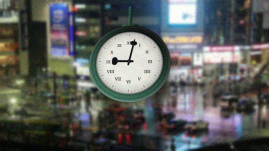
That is 9,02
